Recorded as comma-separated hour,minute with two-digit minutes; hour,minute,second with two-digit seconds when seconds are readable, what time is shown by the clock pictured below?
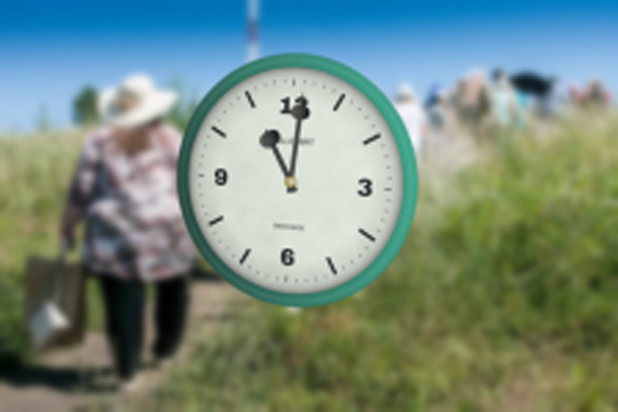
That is 11,01
